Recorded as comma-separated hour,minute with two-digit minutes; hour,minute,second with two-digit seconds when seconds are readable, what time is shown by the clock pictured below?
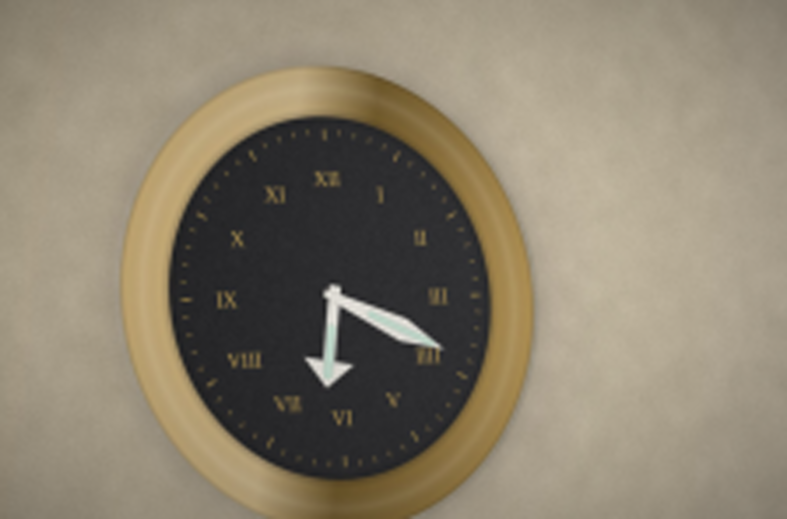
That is 6,19
